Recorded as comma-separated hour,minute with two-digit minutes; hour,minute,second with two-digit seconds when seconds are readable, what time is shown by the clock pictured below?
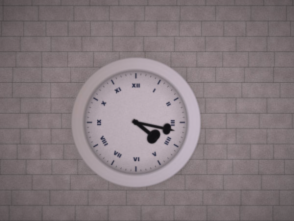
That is 4,17
